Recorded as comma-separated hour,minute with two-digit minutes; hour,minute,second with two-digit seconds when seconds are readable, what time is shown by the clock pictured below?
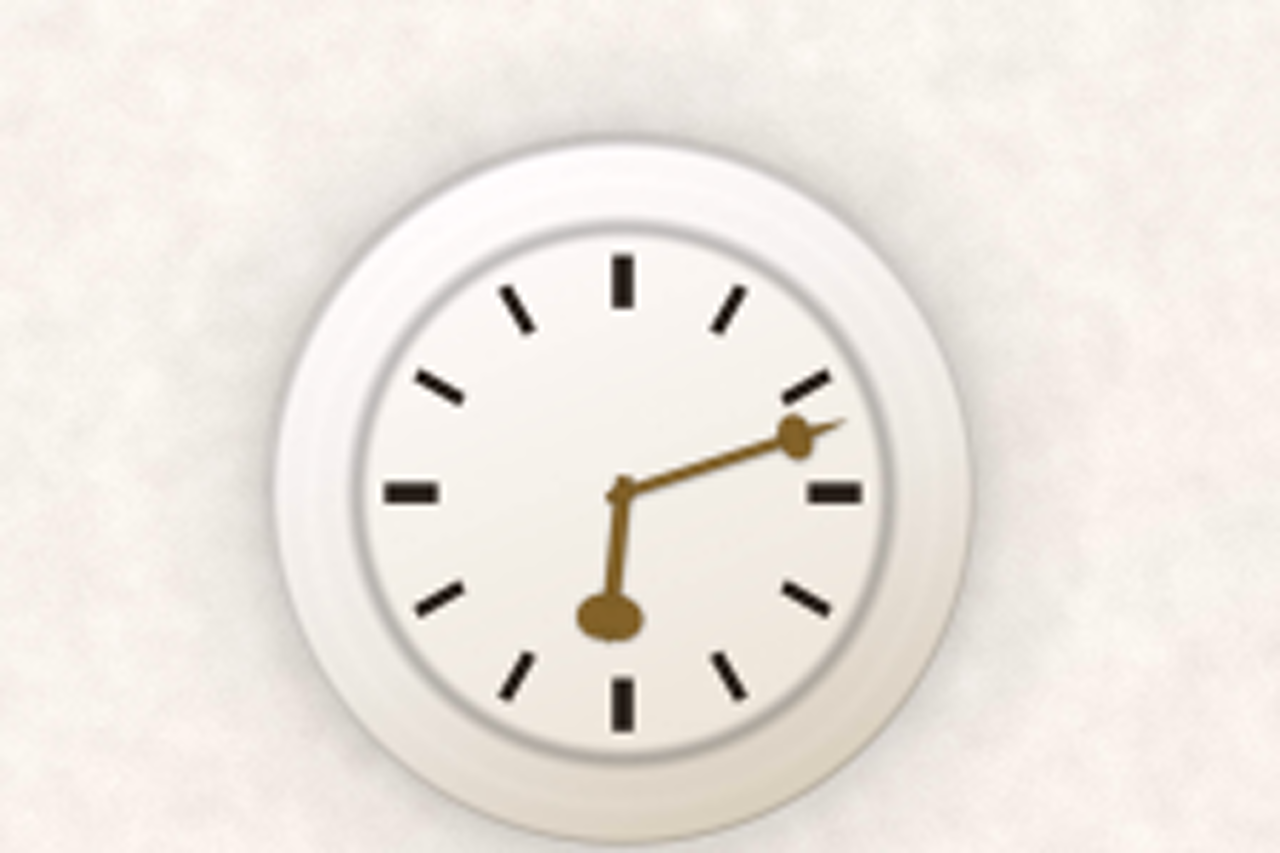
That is 6,12
